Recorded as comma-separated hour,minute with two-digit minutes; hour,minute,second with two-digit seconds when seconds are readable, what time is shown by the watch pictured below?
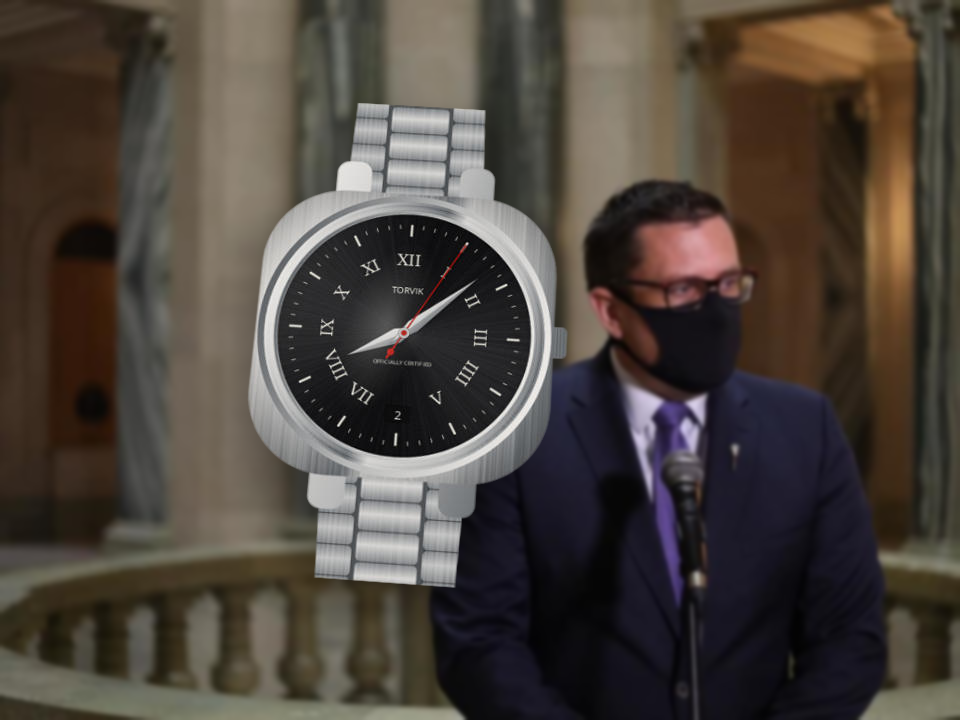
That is 8,08,05
